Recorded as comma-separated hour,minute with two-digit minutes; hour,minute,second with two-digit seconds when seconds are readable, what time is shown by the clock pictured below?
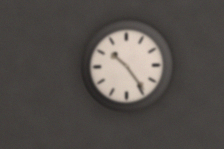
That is 10,24
